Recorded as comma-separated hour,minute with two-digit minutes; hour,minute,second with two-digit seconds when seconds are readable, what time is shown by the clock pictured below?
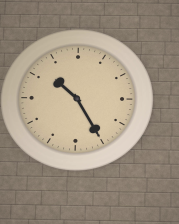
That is 10,25
